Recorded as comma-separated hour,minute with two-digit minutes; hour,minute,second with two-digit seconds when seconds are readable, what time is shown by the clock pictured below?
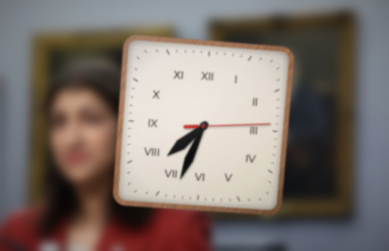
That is 7,33,14
